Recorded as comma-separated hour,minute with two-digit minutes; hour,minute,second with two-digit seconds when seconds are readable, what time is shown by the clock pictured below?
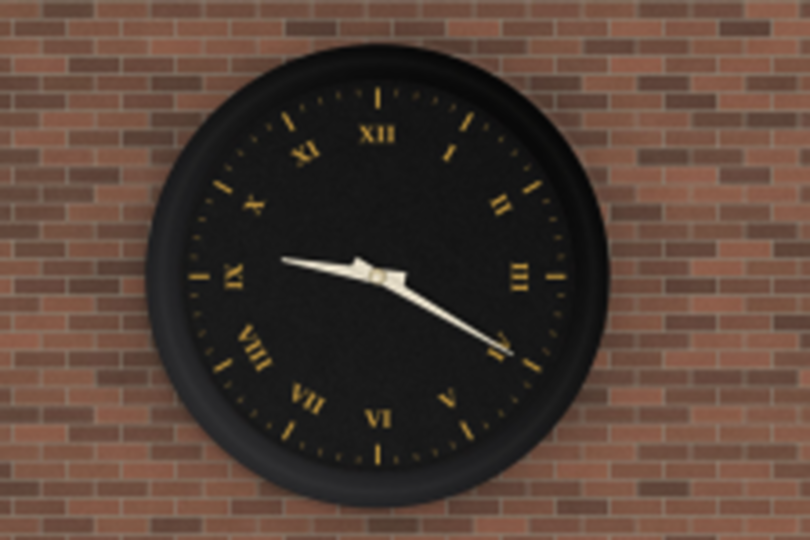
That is 9,20
